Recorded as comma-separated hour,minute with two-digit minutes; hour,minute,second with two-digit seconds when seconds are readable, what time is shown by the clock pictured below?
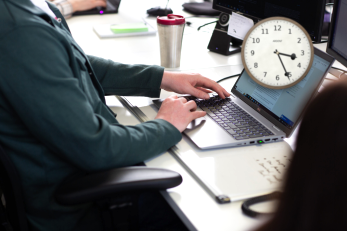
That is 3,26
